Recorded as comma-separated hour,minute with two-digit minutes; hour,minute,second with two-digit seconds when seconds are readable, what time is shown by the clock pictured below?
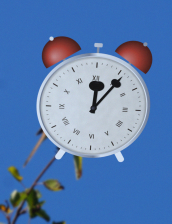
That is 12,06
